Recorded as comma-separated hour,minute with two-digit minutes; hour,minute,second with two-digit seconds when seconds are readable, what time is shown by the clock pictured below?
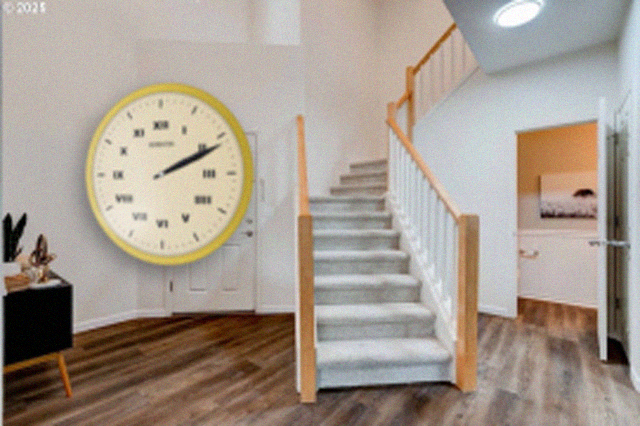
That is 2,11
